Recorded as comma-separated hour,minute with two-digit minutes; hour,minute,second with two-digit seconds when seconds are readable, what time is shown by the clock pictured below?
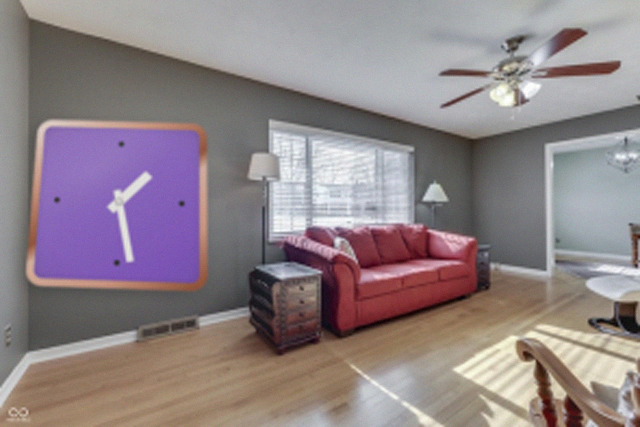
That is 1,28
